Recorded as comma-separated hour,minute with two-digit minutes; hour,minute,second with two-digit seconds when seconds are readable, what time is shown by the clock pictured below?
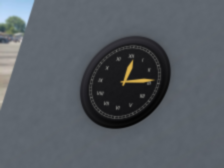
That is 12,14
